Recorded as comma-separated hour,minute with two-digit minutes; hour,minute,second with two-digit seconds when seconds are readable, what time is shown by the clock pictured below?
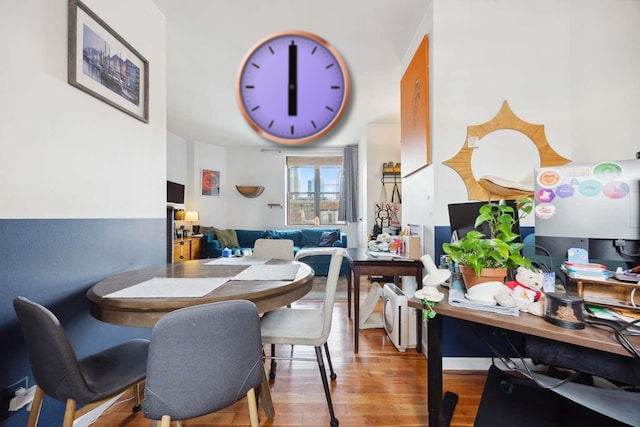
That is 6,00
